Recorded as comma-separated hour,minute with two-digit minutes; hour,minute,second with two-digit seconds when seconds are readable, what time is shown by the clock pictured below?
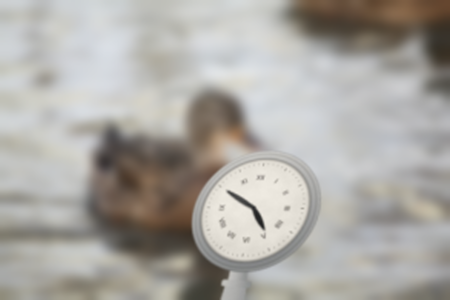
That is 4,50
